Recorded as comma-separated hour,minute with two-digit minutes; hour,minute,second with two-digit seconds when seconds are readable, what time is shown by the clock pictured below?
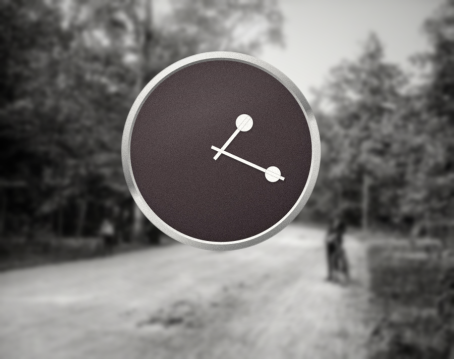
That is 1,19
